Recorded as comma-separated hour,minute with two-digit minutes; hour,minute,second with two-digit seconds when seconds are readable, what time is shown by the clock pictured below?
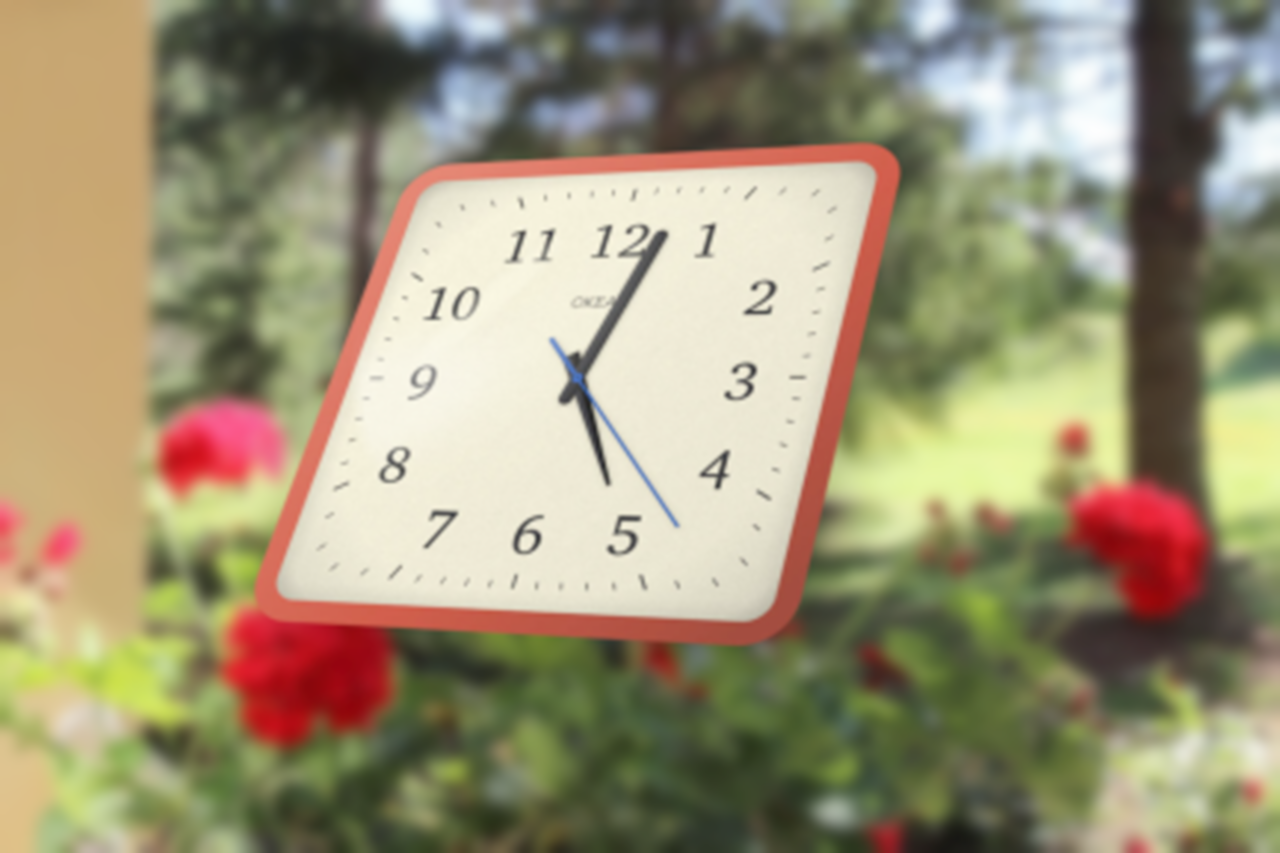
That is 5,02,23
